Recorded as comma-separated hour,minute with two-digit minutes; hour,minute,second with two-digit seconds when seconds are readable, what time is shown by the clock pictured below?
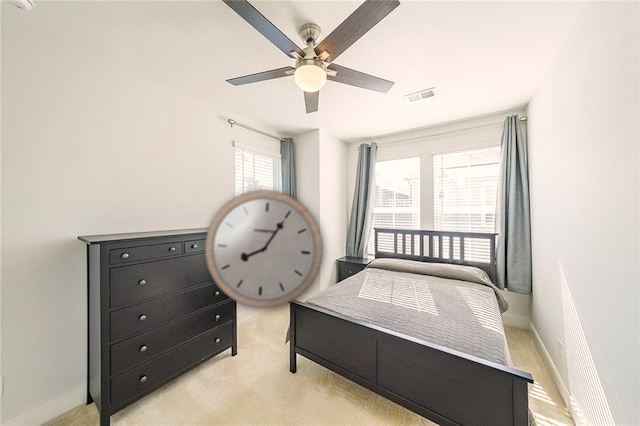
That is 8,05
